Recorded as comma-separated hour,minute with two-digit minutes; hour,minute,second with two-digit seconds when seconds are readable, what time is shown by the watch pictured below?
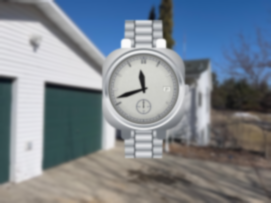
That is 11,42
